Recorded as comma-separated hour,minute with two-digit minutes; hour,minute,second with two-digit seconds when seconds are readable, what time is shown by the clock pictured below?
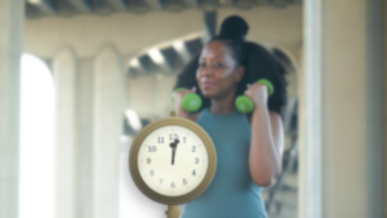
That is 12,02
